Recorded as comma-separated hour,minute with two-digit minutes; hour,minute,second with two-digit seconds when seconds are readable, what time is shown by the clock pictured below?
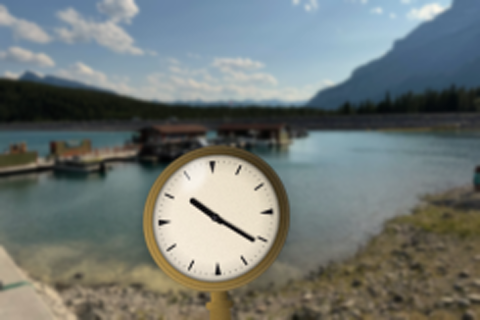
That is 10,21
